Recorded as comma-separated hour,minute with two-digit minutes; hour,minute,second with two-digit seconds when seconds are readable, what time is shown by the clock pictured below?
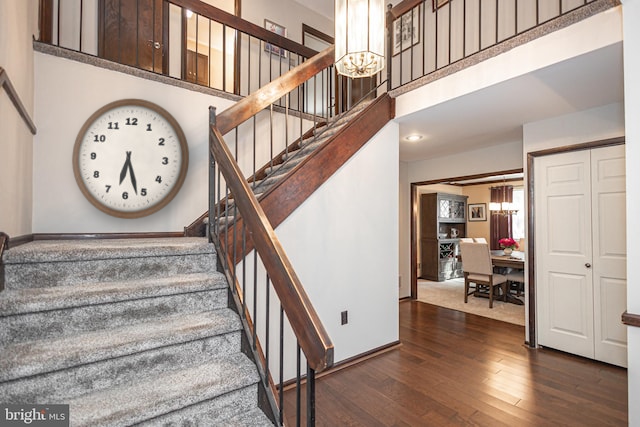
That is 6,27
